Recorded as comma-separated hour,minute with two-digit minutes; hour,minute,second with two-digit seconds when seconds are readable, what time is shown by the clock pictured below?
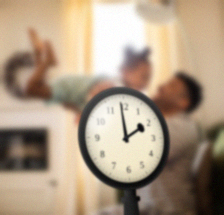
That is 1,59
